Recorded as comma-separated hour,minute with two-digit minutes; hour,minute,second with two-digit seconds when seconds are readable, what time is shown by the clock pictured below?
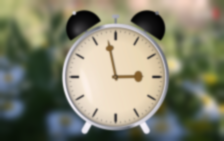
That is 2,58
